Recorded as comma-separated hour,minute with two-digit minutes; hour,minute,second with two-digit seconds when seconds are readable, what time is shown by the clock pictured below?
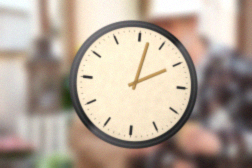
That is 2,02
